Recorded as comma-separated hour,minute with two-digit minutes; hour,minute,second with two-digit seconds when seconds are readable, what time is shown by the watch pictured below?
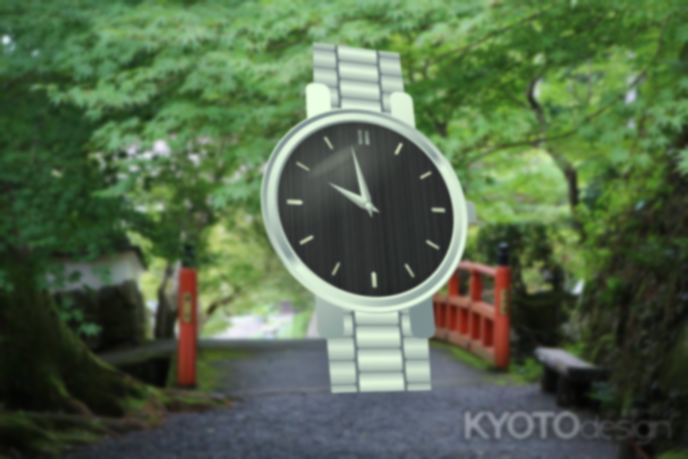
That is 9,58
